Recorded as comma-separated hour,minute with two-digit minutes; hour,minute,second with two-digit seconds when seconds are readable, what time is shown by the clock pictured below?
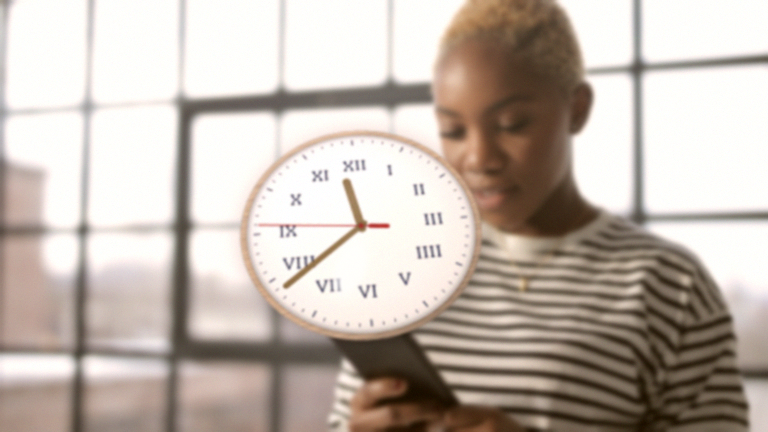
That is 11,38,46
